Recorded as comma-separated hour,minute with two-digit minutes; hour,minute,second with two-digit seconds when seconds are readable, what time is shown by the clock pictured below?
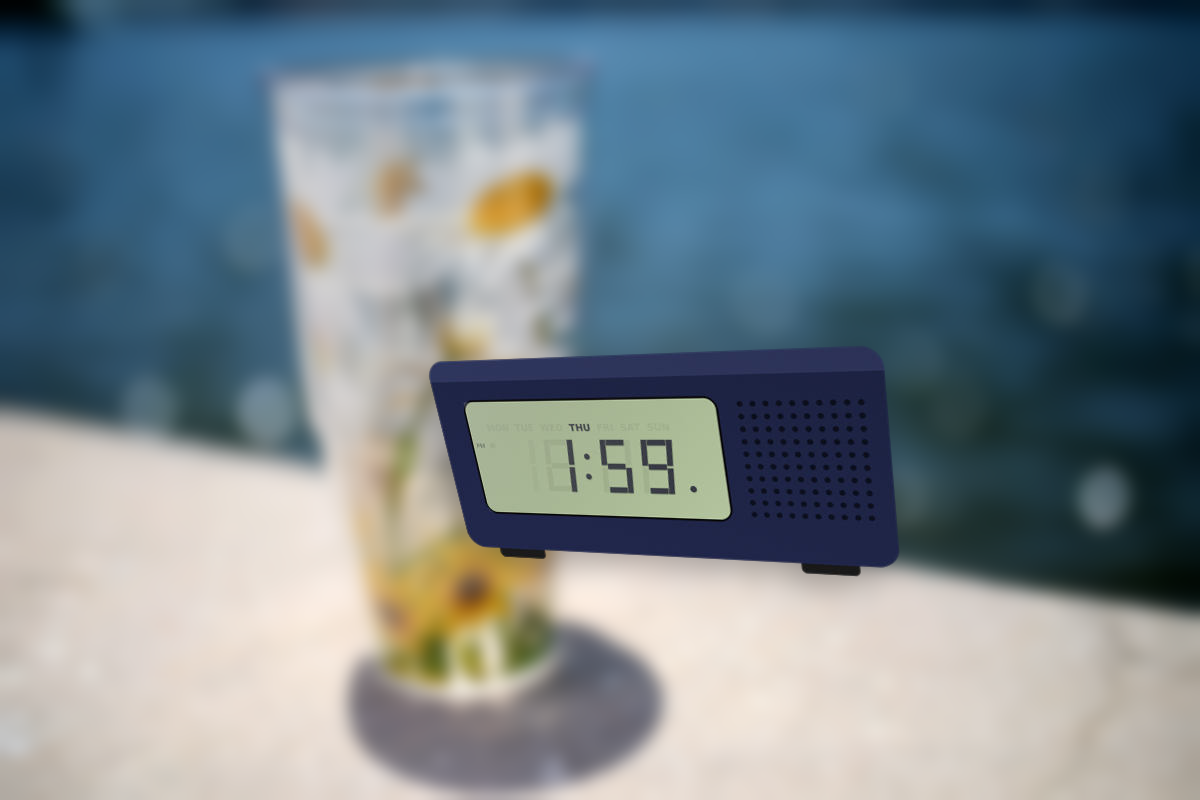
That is 1,59
